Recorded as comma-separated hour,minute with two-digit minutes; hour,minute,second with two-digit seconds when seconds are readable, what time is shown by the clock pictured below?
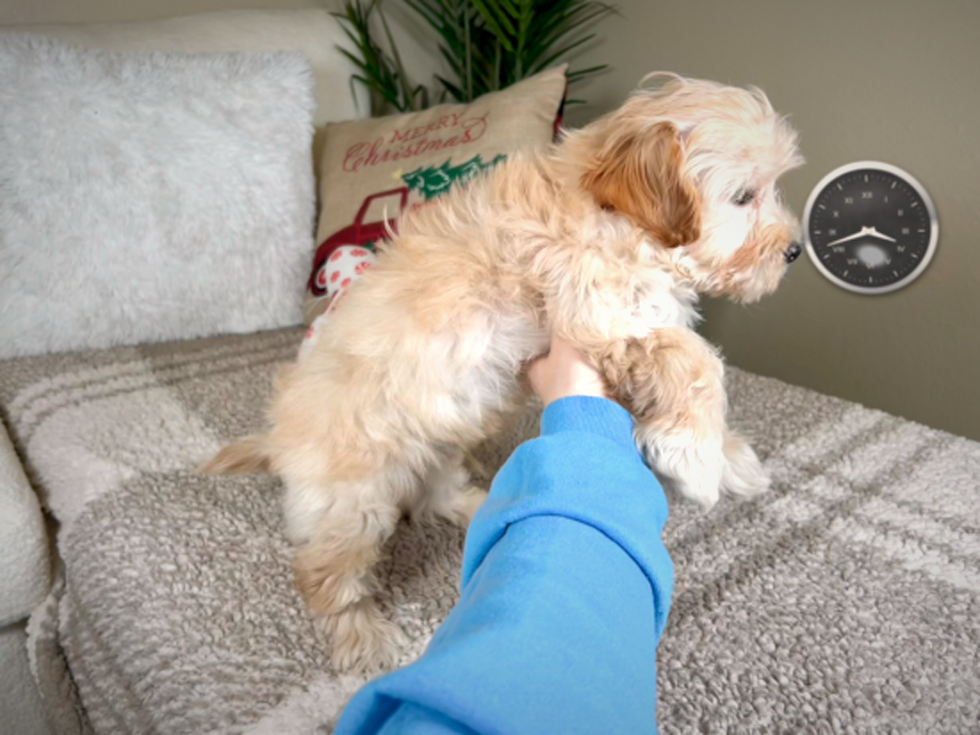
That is 3,42
